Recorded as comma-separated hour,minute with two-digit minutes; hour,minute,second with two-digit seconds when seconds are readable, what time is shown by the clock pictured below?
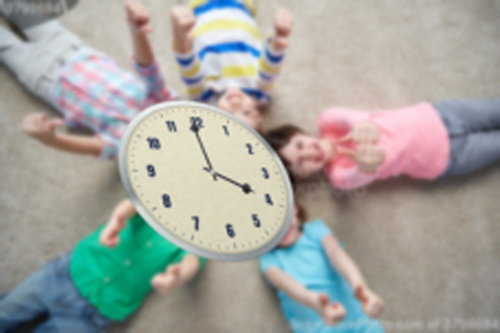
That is 3,59
